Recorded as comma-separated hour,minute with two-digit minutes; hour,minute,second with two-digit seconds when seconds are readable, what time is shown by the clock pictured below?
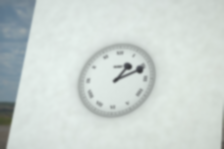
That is 1,11
